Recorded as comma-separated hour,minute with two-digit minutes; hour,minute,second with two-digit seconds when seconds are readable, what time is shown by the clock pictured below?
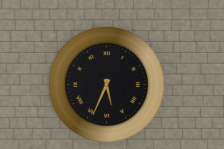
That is 5,34
